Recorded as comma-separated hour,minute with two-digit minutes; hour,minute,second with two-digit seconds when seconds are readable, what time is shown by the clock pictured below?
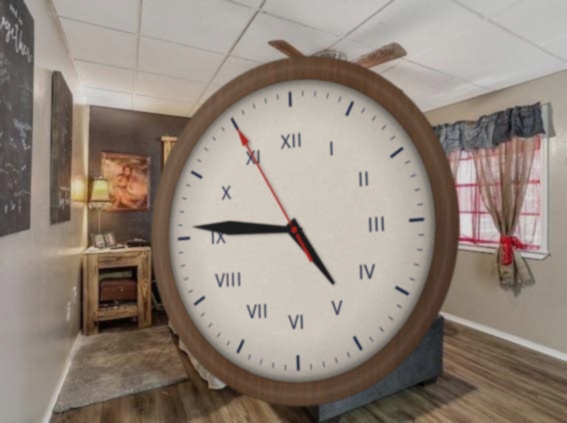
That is 4,45,55
